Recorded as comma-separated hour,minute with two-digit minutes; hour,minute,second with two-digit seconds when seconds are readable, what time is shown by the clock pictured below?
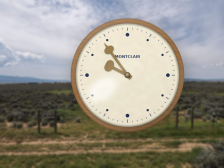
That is 9,54
